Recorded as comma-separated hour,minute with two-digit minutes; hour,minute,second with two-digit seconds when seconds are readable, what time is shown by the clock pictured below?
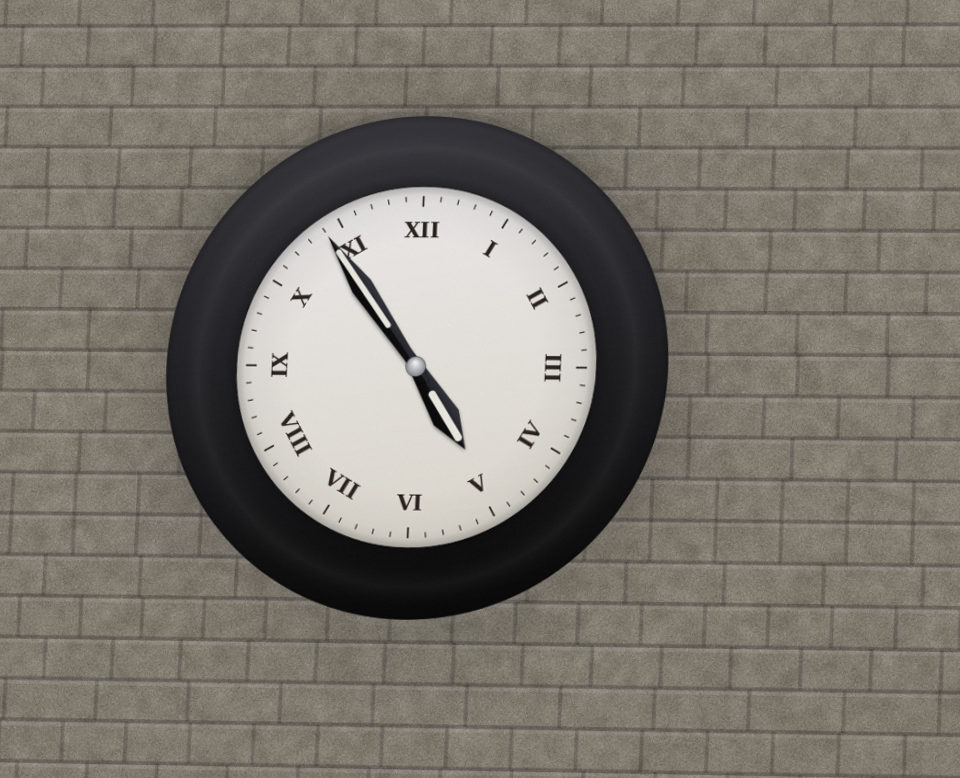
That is 4,54
